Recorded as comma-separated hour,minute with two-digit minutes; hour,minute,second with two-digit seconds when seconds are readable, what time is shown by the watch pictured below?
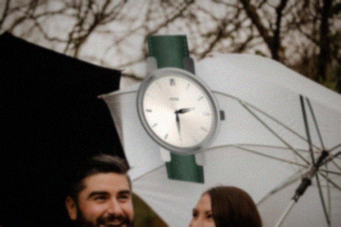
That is 2,30
